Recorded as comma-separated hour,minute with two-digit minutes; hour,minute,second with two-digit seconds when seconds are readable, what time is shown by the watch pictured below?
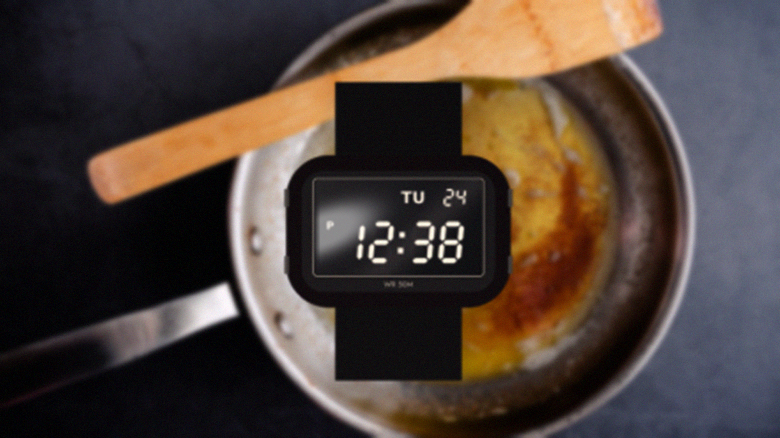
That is 12,38
